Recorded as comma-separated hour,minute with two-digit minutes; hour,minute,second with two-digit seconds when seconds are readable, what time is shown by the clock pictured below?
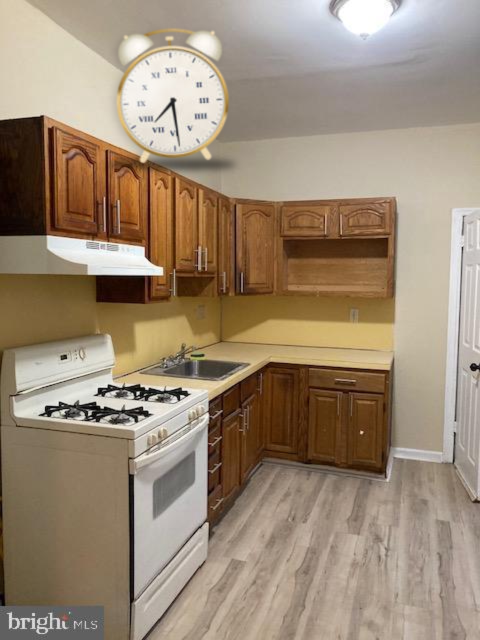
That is 7,29
